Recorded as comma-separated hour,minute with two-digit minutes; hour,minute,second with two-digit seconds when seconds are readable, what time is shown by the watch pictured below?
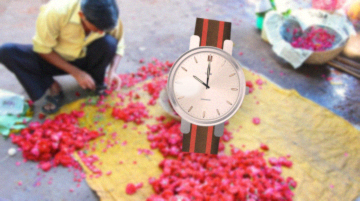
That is 10,00
